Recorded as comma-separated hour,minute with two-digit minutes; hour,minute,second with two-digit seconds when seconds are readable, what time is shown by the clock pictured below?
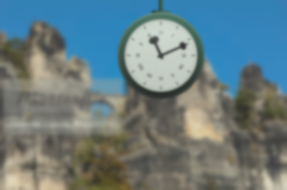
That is 11,11
